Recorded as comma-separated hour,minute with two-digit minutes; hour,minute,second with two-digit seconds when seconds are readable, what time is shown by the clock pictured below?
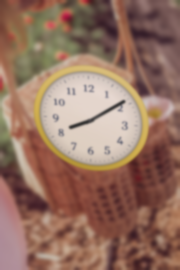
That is 8,09
